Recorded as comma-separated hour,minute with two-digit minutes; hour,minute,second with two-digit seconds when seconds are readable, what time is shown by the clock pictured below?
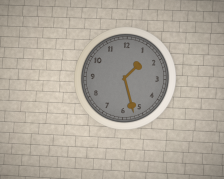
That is 1,27
